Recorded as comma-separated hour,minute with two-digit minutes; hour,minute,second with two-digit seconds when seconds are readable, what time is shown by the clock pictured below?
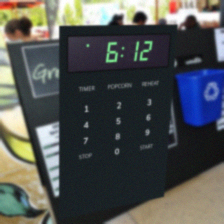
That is 6,12
